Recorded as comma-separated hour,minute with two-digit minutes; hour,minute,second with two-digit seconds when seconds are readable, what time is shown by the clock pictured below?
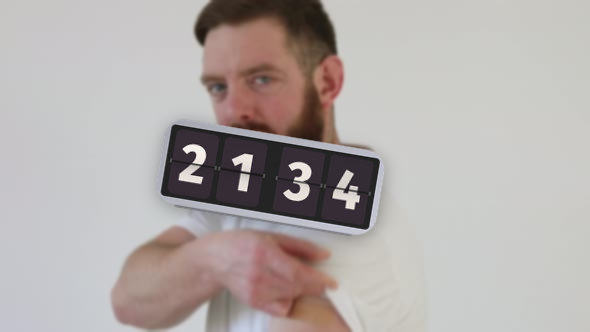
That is 21,34
